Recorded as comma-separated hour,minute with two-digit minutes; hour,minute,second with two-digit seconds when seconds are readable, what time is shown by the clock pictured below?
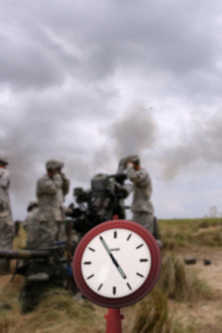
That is 4,55
